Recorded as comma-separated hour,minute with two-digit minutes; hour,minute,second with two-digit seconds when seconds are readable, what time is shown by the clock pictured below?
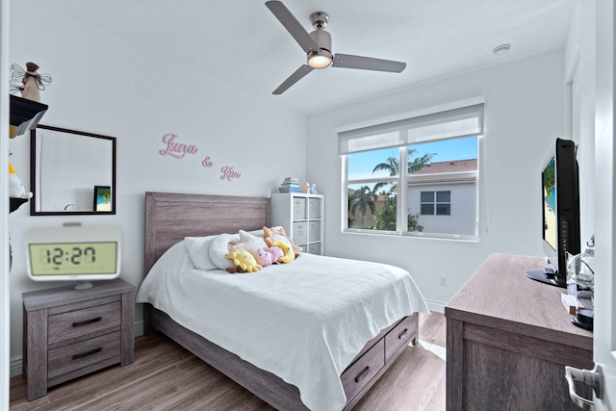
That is 12,27
